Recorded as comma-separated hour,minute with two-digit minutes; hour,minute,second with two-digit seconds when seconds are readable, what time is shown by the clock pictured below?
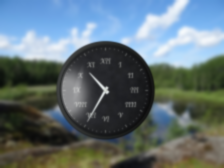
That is 10,35
